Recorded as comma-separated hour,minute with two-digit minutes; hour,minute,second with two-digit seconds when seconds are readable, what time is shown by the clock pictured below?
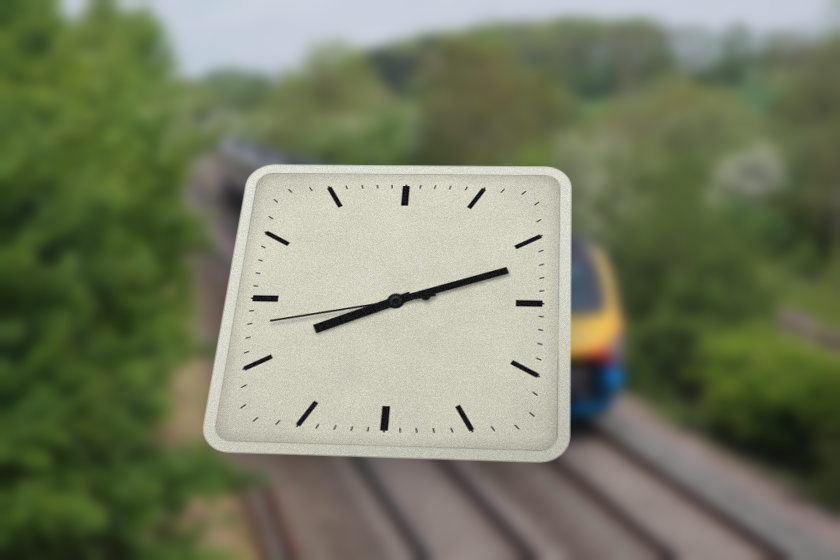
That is 8,11,43
